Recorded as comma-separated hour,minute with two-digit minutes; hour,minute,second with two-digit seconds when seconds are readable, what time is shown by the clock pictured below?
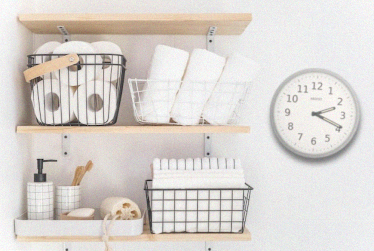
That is 2,19
